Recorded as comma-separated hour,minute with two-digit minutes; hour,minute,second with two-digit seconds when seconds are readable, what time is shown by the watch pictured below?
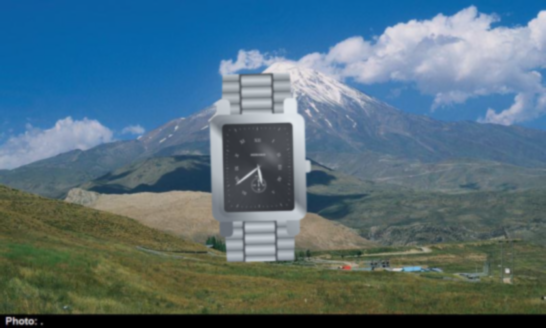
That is 5,39
